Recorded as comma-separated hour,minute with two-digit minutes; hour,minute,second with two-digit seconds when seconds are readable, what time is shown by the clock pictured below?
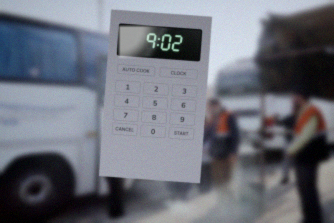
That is 9,02
